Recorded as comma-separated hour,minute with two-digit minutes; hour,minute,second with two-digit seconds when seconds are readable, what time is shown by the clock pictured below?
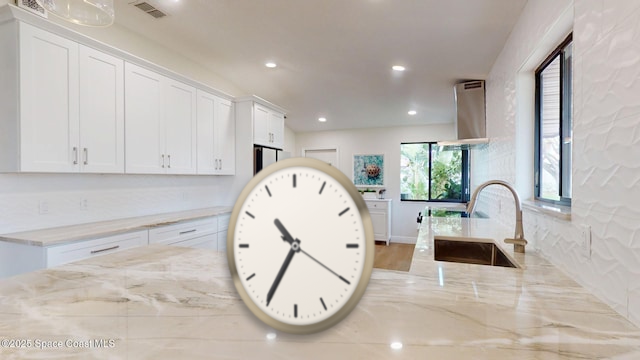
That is 10,35,20
